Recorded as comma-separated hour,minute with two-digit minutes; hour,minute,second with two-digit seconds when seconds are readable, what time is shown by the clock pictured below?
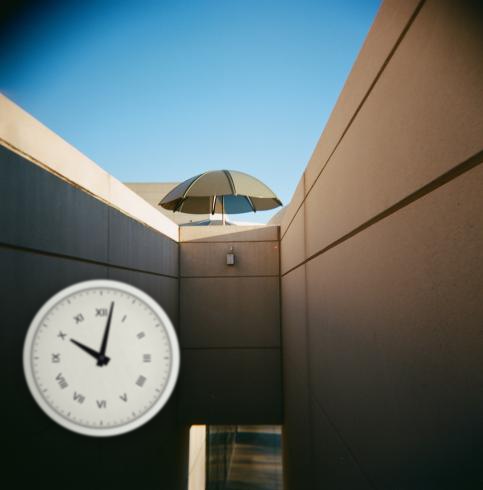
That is 10,02
